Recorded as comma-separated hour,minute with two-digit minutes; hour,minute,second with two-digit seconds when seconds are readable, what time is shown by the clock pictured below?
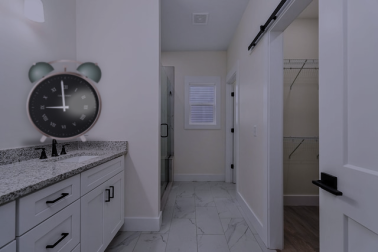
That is 8,59
